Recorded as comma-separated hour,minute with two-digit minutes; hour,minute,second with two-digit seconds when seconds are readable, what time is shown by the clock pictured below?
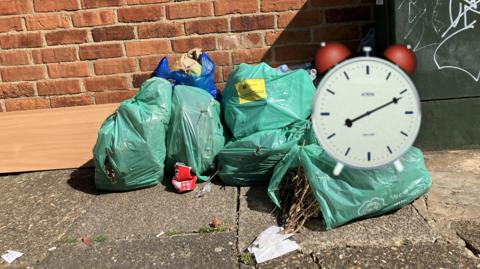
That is 8,11
